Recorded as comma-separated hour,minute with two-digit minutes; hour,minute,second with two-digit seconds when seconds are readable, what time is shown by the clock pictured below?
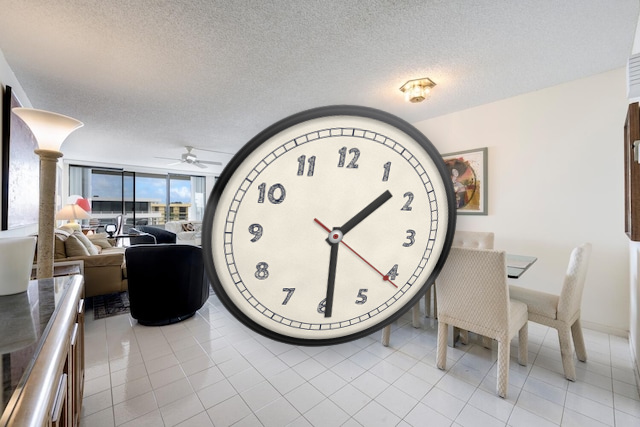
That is 1,29,21
